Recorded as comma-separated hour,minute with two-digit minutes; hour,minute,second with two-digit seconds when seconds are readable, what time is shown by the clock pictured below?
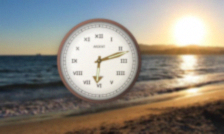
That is 6,12
